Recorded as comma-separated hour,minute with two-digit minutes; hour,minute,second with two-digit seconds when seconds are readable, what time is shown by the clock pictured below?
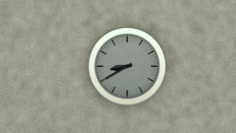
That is 8,40
